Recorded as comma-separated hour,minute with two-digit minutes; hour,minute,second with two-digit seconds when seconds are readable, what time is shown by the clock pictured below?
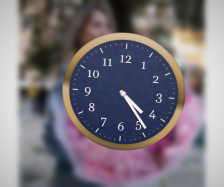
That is 4,24
